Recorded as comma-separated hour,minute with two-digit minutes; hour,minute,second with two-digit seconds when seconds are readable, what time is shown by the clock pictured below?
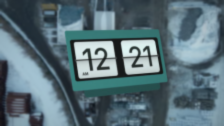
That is 12,21
